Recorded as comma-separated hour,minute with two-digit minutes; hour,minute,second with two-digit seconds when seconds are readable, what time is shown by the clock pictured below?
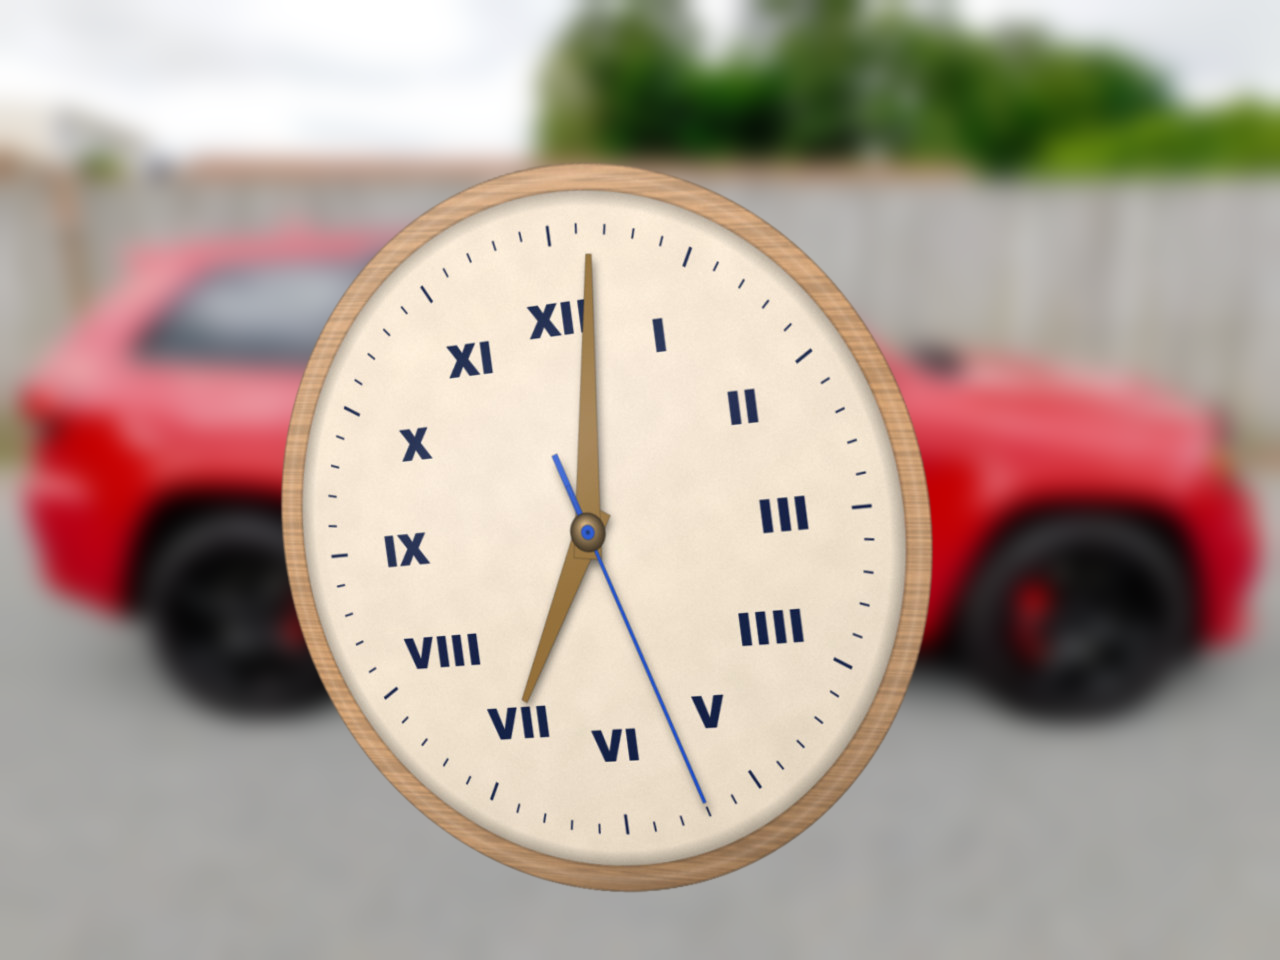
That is 7,01,27
